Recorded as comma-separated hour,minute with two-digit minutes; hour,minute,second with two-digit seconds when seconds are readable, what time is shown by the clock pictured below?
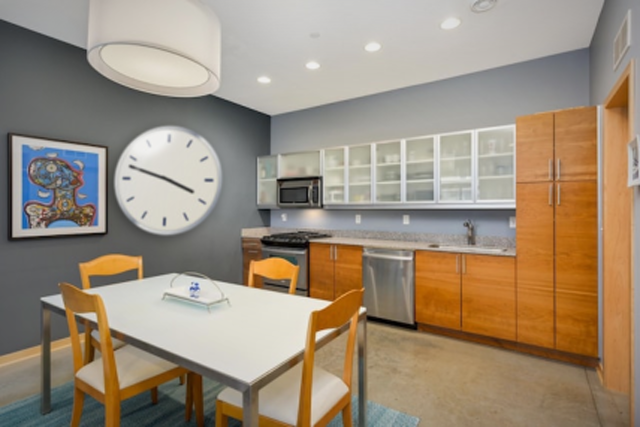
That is 3,48
